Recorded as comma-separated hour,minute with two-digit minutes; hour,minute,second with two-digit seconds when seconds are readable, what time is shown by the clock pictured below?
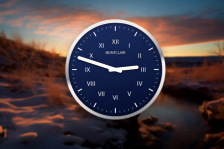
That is 2,48
